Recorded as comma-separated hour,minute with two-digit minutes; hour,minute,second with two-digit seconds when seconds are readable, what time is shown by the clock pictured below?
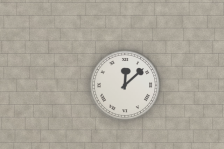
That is 12,08
